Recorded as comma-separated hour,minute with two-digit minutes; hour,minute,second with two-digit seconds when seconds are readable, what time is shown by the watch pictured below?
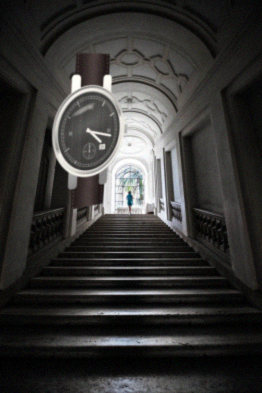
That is 4,17
